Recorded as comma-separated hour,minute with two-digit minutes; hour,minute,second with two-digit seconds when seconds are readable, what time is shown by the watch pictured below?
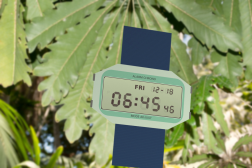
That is 6,45,46
